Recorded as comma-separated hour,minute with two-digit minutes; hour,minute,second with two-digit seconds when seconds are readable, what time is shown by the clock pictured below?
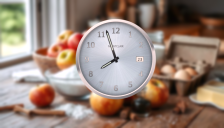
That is 7,57
